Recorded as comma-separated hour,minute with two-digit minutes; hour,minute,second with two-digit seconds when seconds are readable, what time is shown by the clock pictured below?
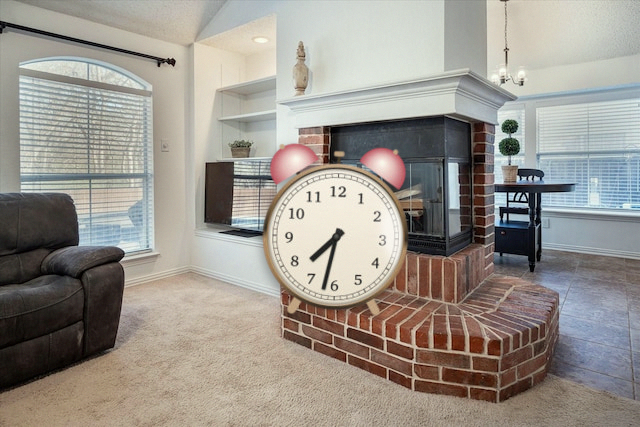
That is 7,32
